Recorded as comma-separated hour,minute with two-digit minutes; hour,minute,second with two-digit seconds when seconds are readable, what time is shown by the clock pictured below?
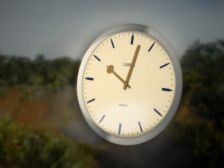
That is 10,02
